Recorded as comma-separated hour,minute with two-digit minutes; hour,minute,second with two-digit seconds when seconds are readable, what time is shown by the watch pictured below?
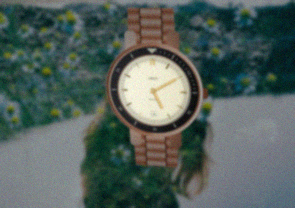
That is 5,10
